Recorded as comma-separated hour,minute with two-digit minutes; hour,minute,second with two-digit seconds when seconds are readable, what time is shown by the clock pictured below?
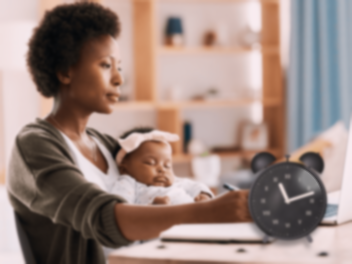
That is 11,12
